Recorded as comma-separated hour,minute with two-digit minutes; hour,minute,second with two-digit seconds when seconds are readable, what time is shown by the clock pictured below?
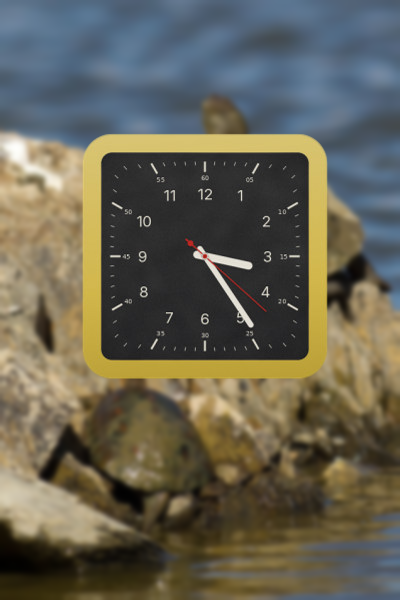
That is 3,24,22
